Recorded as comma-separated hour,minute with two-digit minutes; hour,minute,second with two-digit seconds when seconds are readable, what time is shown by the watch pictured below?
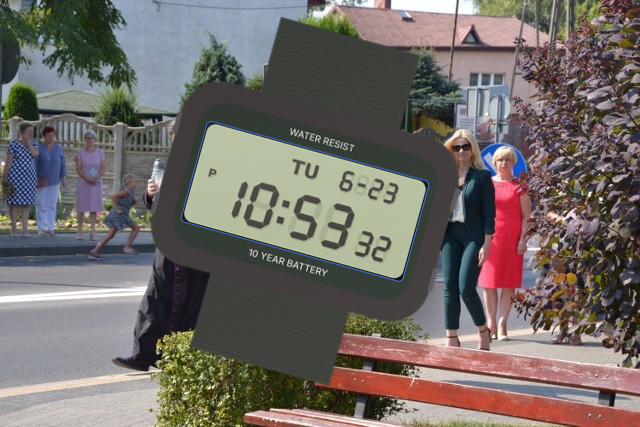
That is 10,53,32
